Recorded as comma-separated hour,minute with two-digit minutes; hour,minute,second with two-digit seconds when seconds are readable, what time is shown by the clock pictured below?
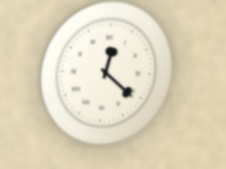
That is 12,21
